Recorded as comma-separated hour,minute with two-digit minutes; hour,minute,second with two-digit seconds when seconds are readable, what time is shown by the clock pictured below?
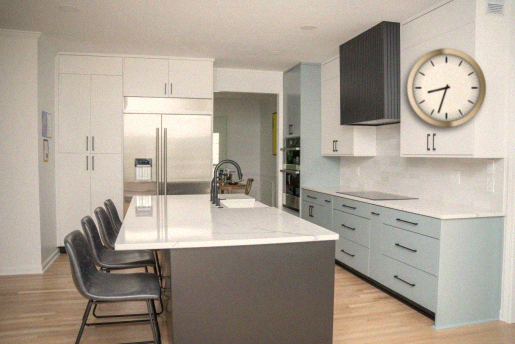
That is 8,33
